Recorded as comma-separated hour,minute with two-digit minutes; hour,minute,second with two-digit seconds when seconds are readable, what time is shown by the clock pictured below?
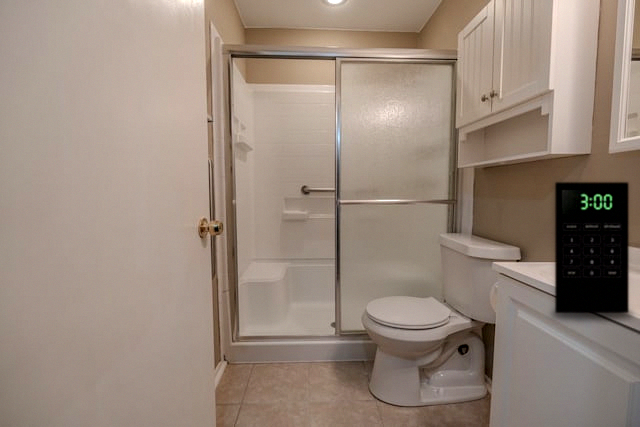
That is 3,00
